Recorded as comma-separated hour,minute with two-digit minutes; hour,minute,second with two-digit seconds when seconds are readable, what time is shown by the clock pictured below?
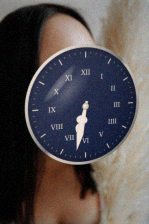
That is 6,32
